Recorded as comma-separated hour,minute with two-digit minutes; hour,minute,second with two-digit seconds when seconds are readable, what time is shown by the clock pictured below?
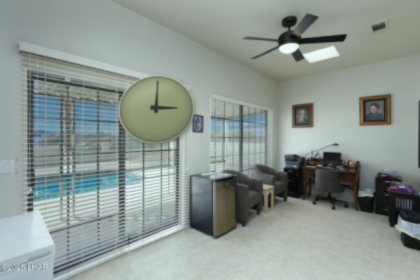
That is 3,00
